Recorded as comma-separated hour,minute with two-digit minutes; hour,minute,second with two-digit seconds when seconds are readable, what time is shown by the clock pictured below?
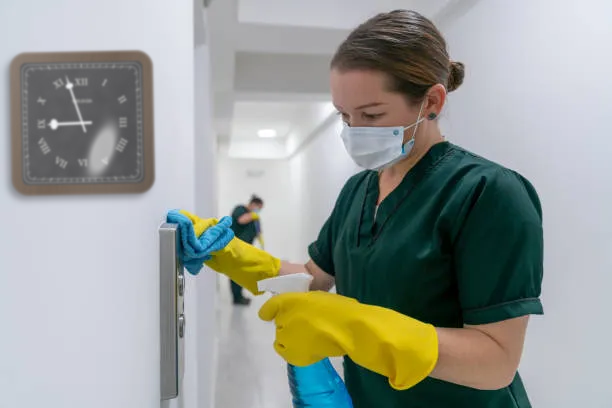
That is 8,57
